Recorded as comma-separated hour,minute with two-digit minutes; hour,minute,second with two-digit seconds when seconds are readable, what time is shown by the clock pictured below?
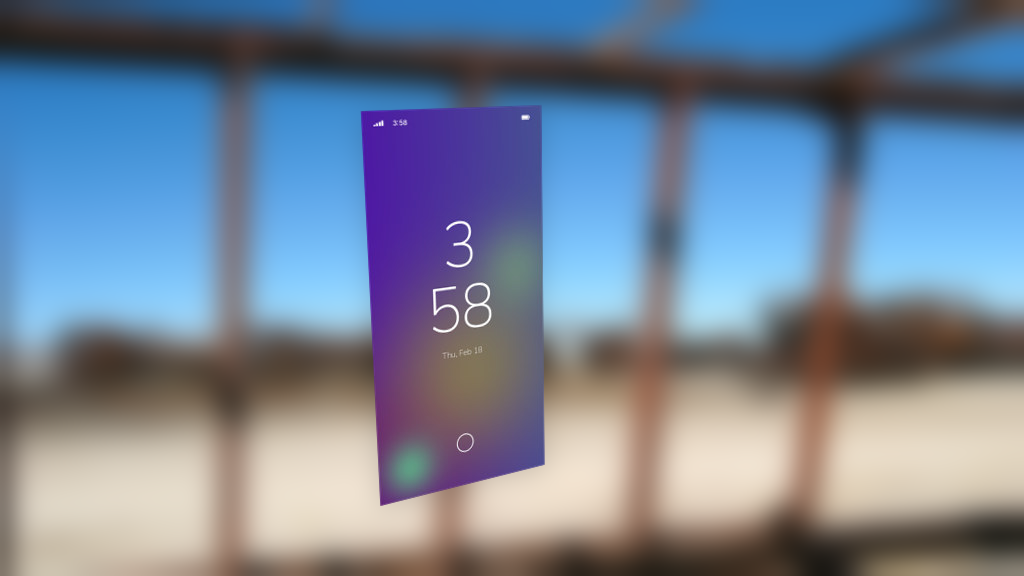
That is 3,58
